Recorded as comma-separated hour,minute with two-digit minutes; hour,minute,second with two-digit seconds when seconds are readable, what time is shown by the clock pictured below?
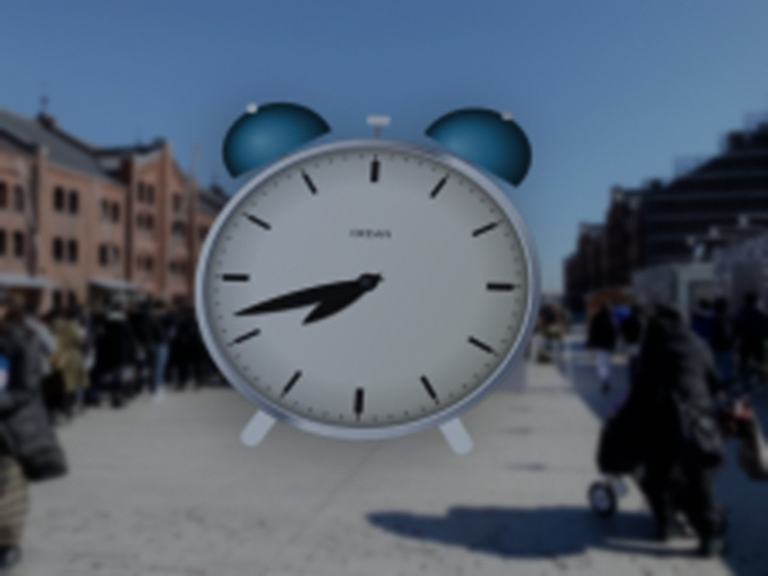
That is 7,42
